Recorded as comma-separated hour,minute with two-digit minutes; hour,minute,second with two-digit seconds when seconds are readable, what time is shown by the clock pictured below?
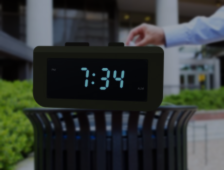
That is 7,34
